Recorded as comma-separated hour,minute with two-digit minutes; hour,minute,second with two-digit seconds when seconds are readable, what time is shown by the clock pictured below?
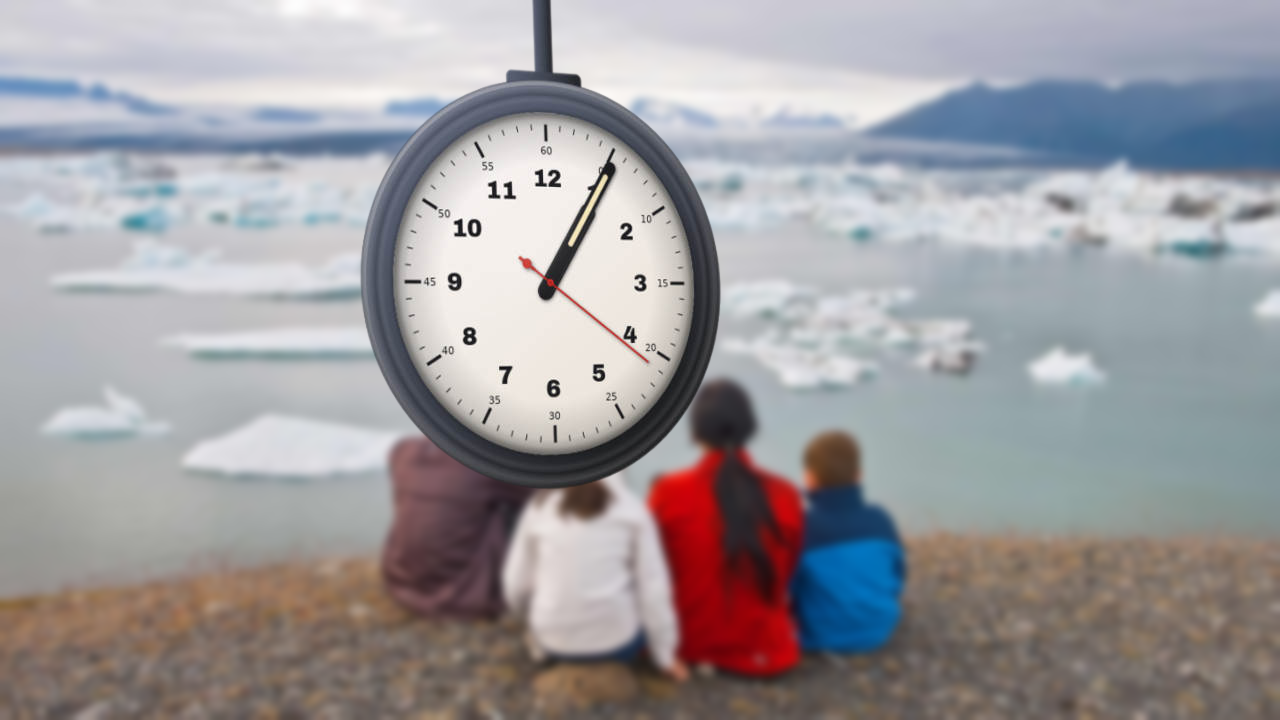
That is 1,05,21
